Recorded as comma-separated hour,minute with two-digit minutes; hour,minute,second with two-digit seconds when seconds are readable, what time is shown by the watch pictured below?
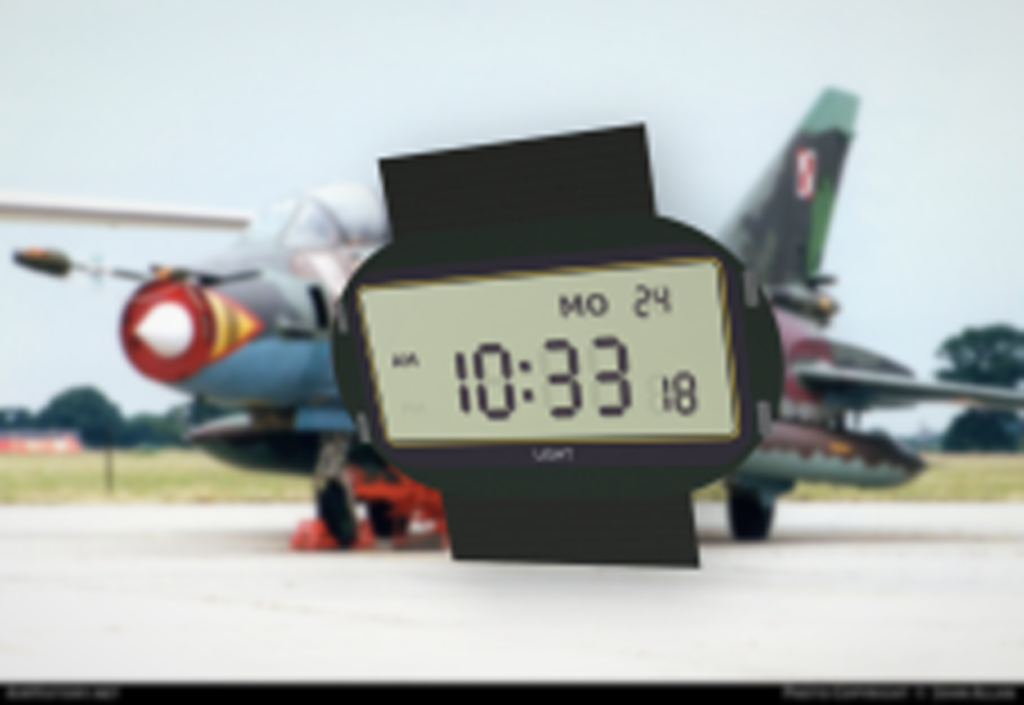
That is 10,33,18
